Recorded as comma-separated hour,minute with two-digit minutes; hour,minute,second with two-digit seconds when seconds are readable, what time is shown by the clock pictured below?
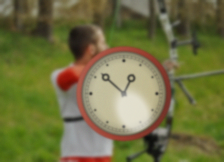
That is 12,52
